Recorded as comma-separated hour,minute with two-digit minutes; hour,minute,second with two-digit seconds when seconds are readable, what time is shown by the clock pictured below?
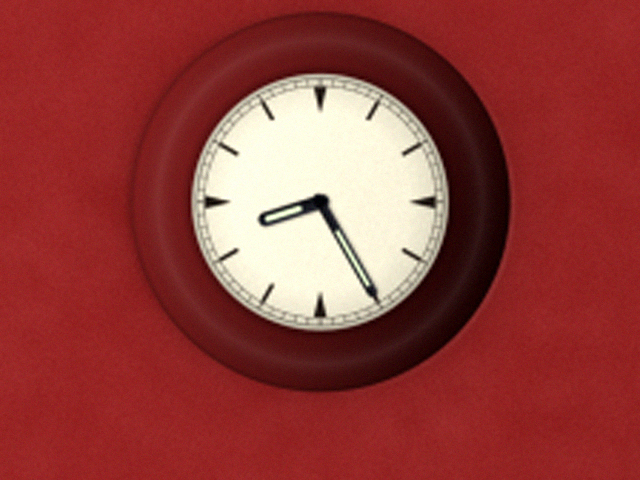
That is 8,25
